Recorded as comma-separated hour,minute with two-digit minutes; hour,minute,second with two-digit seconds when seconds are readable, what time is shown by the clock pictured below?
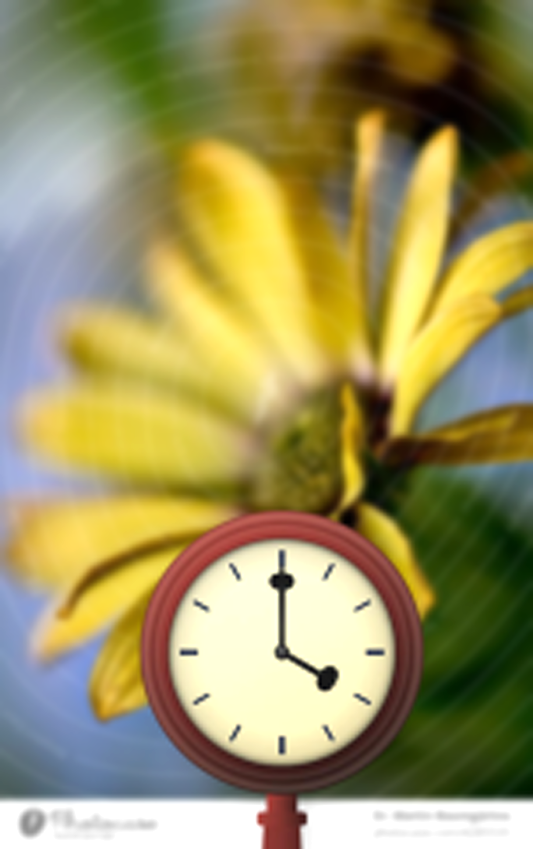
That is 4,00
